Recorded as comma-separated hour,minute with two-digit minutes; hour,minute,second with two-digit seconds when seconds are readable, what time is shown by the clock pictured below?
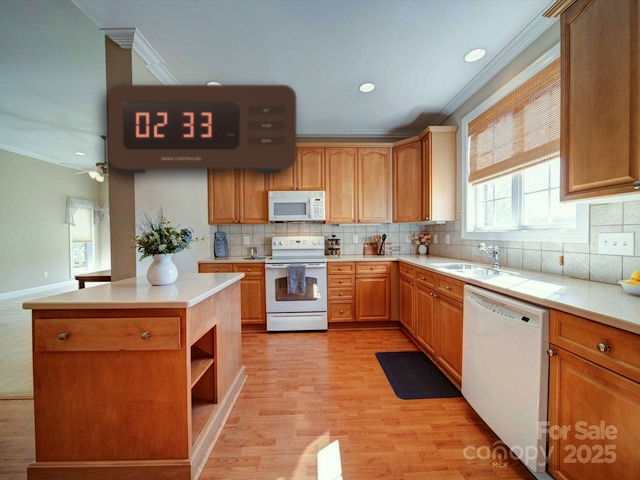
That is 2,33
